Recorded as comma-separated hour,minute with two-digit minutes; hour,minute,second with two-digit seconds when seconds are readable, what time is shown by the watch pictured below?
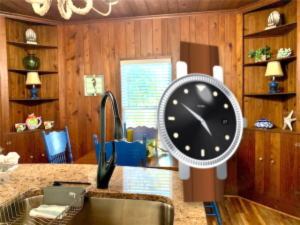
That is 4,51
